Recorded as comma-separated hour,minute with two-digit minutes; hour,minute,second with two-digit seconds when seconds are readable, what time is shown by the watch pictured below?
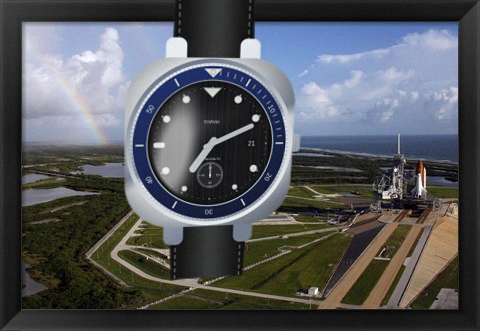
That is 7,11
